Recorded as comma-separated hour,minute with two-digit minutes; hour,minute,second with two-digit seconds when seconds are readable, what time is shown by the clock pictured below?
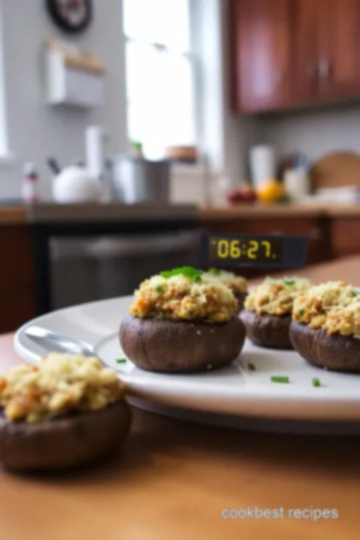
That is 6,27
